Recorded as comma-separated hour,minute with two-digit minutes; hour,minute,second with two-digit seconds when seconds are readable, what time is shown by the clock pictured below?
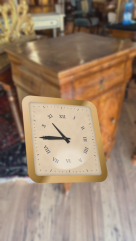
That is 10,45
